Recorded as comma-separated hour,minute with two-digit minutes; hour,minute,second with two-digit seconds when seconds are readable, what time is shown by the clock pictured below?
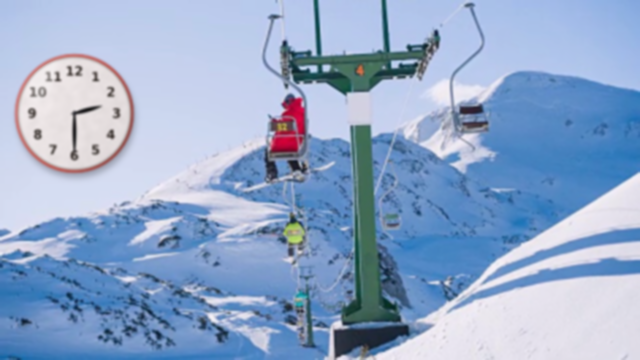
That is 2,30
